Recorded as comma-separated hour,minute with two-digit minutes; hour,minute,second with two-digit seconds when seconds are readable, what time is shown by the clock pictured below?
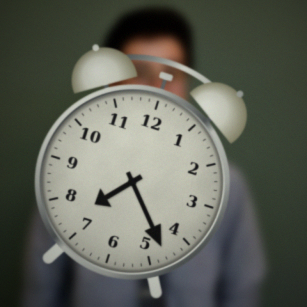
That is 7,23
